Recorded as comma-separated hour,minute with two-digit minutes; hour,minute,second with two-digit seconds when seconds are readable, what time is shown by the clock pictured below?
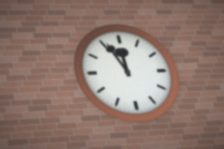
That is 11,56
